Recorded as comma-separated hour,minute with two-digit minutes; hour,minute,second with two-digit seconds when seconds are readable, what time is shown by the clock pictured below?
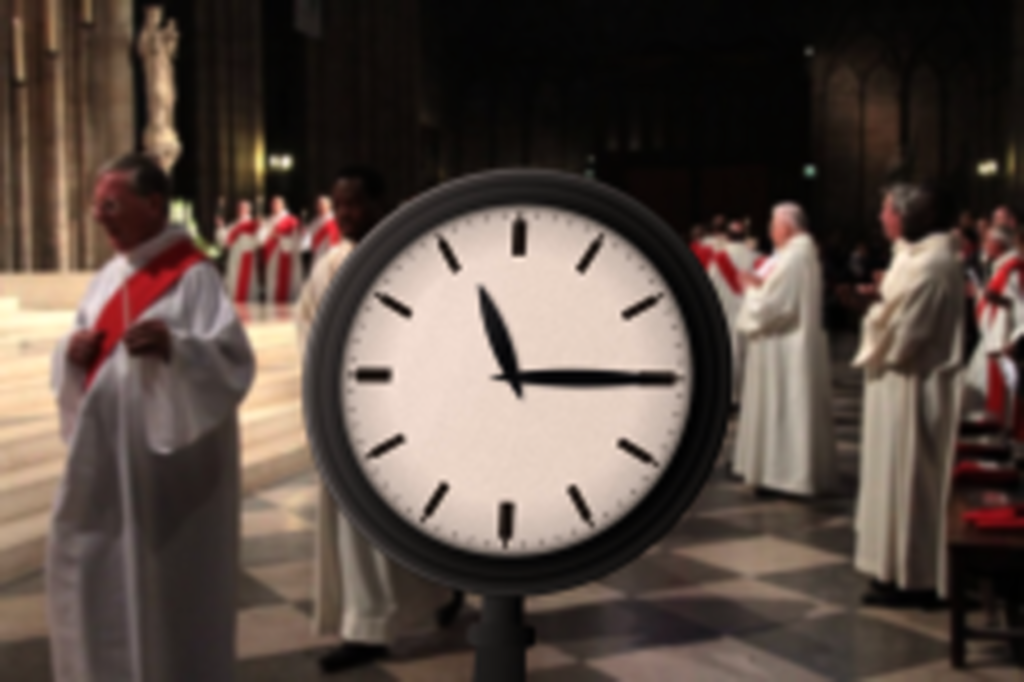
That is 11,15
